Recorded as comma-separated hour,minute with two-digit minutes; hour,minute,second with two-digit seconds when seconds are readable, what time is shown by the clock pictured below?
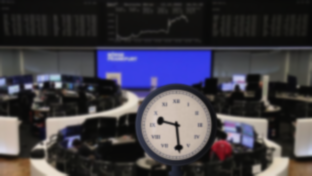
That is 9,29
